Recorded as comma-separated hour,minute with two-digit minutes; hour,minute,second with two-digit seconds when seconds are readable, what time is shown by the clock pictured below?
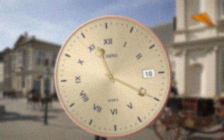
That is 11,20
